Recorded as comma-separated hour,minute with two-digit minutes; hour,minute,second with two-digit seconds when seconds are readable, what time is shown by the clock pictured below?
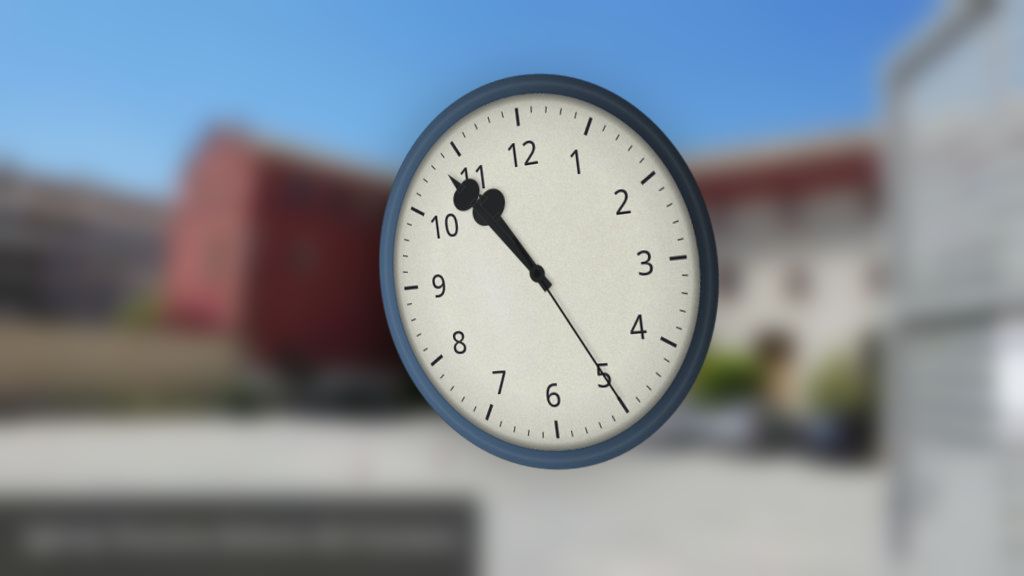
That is 10,53,25
